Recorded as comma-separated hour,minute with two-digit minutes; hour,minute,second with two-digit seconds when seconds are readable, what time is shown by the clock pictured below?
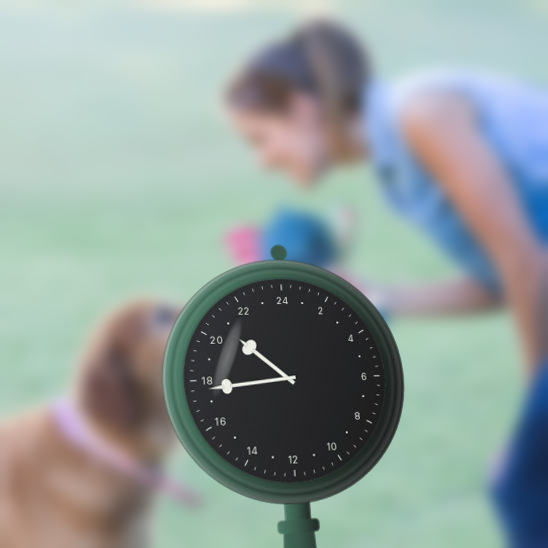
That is 20,44
